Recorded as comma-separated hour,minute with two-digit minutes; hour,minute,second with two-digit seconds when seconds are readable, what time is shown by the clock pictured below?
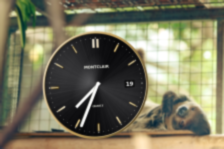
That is 7,34
